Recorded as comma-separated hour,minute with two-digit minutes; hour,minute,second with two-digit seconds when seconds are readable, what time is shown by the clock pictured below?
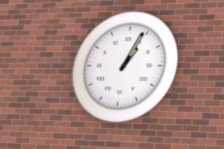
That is 1,04
